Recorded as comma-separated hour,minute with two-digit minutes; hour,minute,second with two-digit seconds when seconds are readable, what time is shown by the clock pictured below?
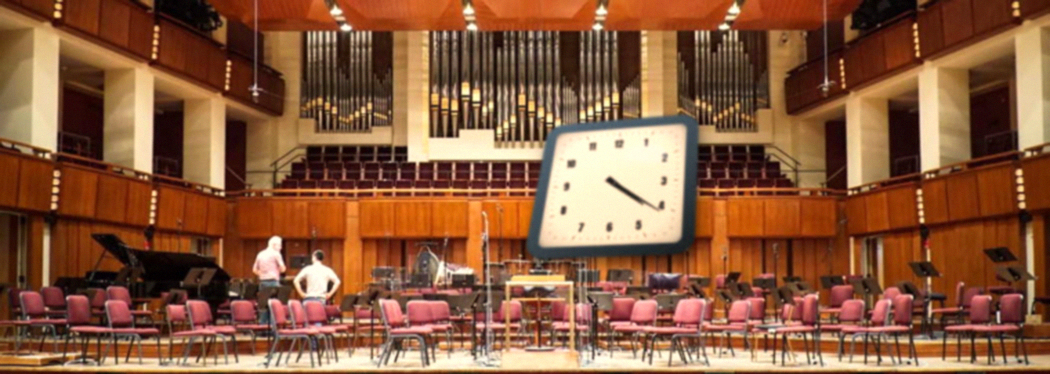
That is 4,21
